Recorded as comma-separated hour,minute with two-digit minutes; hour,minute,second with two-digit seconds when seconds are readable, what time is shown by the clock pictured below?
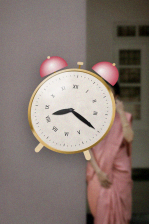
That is 8,20
